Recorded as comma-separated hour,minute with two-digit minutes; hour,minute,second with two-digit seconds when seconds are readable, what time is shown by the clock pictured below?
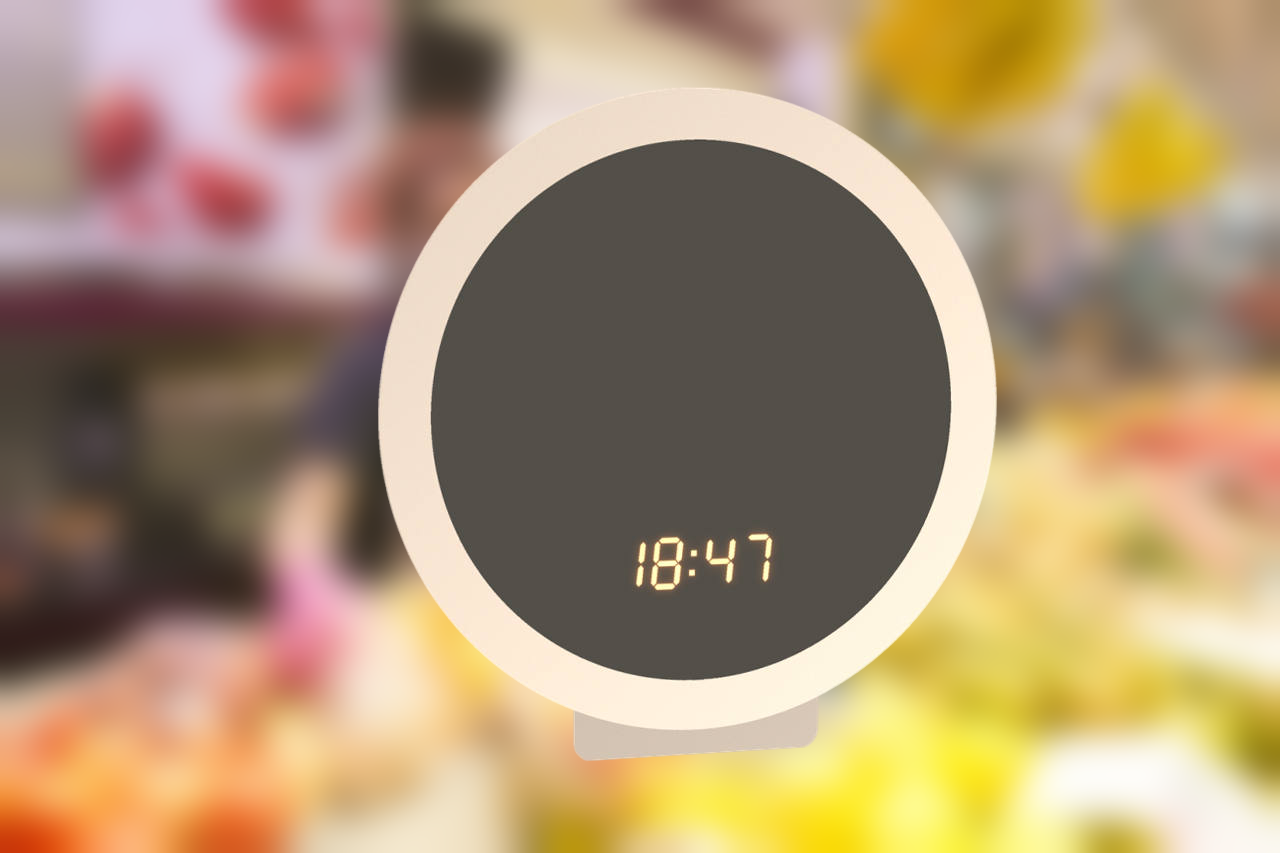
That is 18,47
